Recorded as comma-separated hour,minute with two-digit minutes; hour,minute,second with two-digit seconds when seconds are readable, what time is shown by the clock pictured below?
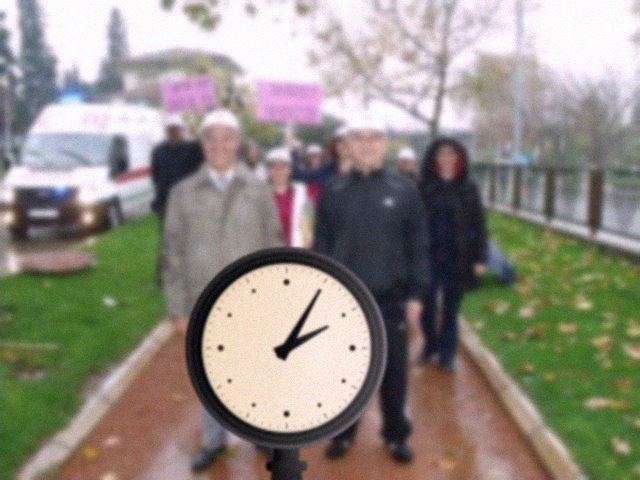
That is 2,05
